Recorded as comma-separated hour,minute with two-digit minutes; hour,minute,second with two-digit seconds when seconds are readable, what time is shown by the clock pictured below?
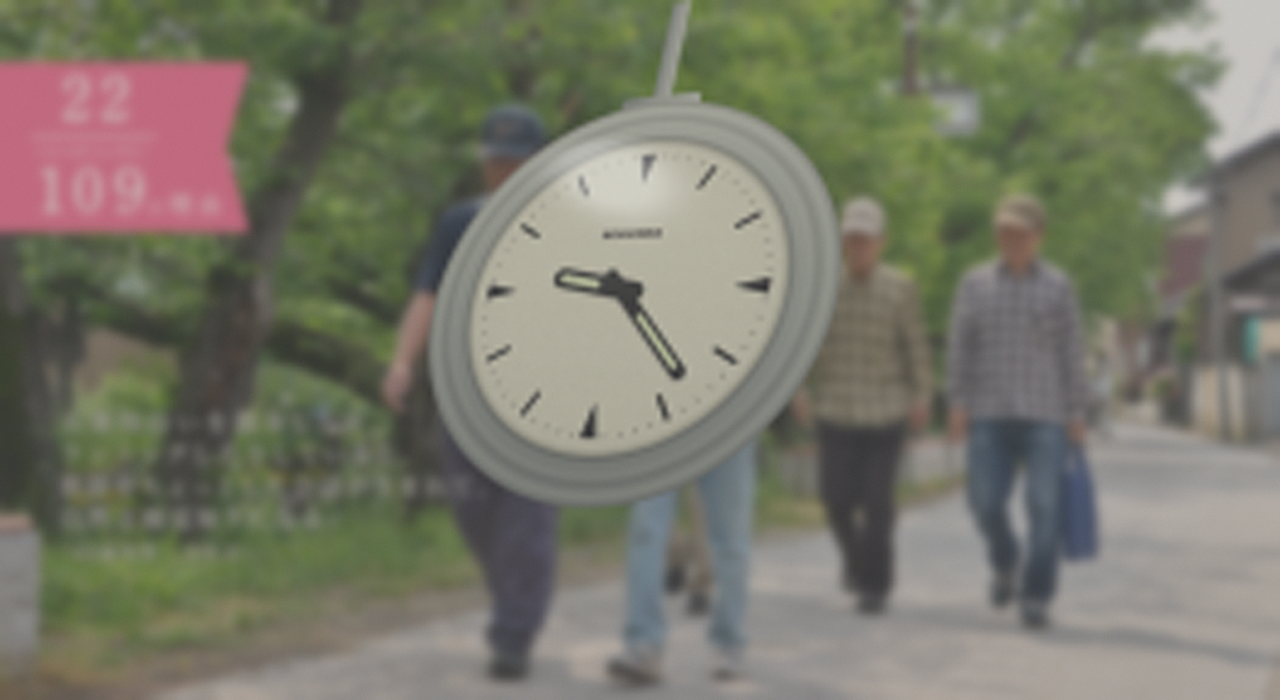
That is 9,23
